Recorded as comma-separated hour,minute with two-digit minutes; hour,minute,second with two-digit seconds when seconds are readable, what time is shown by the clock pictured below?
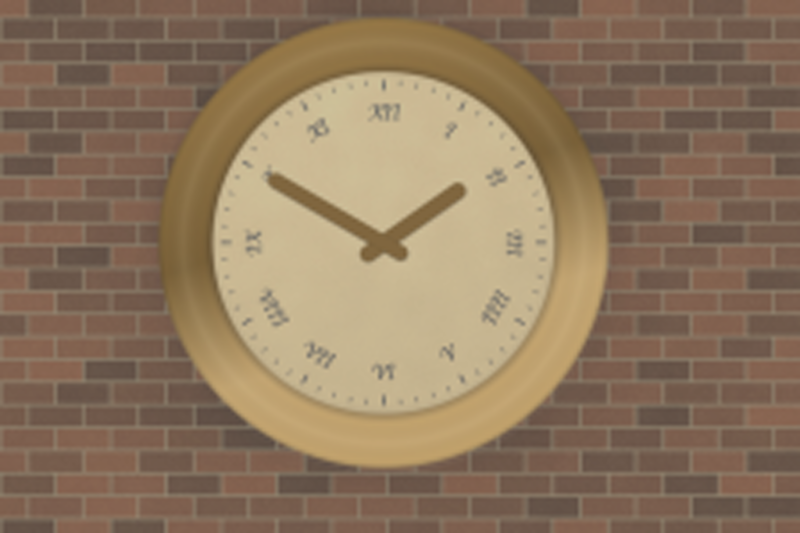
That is 1,50
